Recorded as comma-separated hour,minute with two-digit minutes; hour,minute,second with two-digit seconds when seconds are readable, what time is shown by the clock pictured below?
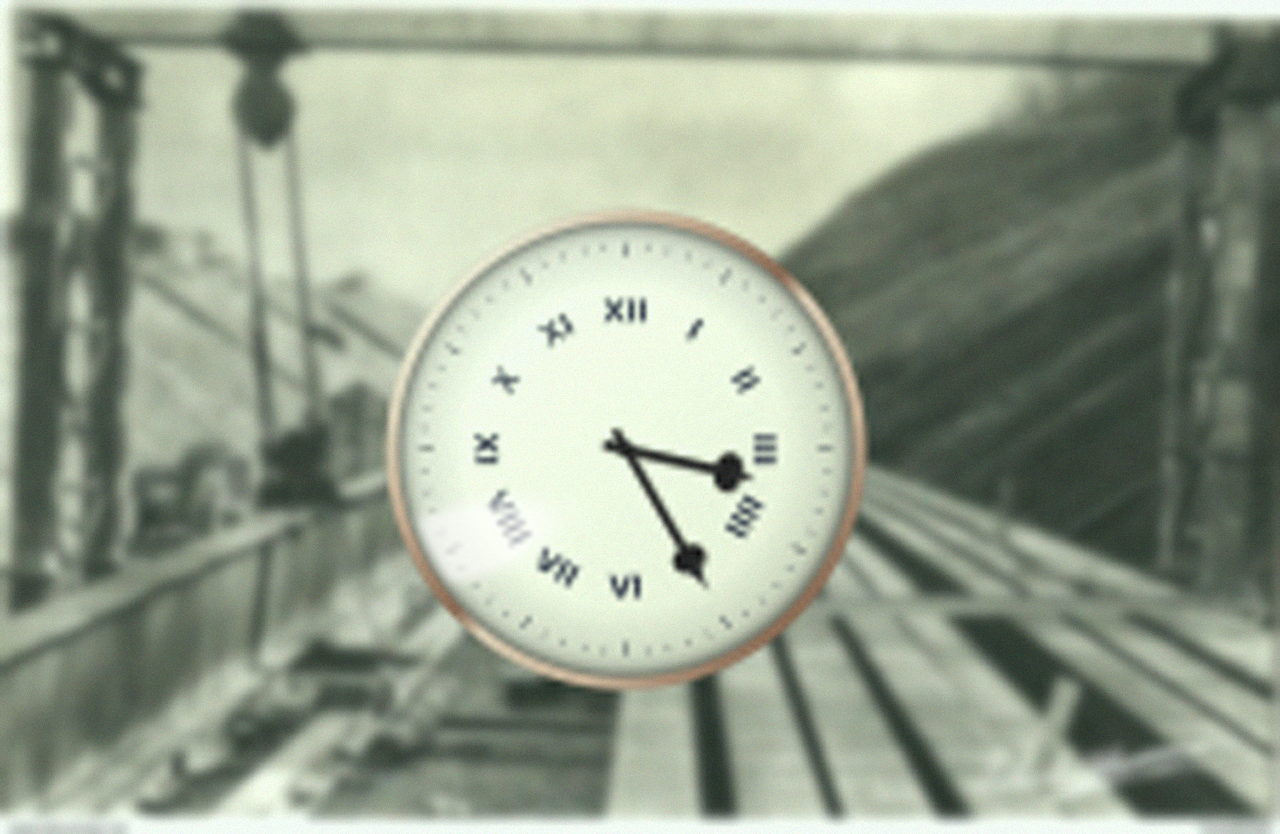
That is 3,25
